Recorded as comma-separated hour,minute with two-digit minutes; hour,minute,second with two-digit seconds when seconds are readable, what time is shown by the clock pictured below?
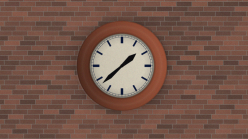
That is 1,38
